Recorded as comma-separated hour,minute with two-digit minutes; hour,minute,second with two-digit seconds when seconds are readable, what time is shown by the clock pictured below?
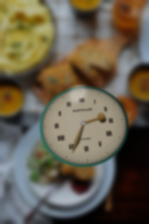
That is 2,34
